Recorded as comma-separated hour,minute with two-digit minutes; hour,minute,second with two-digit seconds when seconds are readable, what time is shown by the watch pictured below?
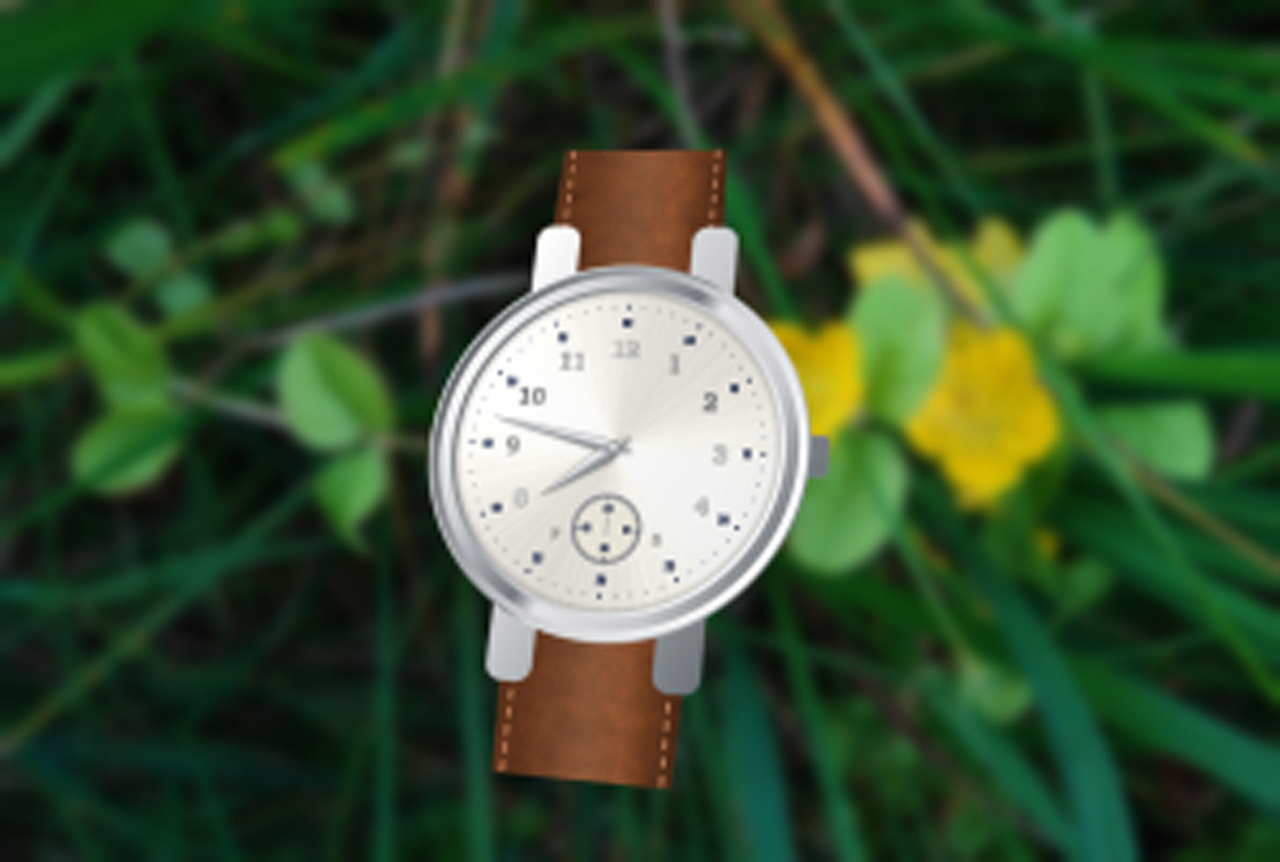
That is 7,47
